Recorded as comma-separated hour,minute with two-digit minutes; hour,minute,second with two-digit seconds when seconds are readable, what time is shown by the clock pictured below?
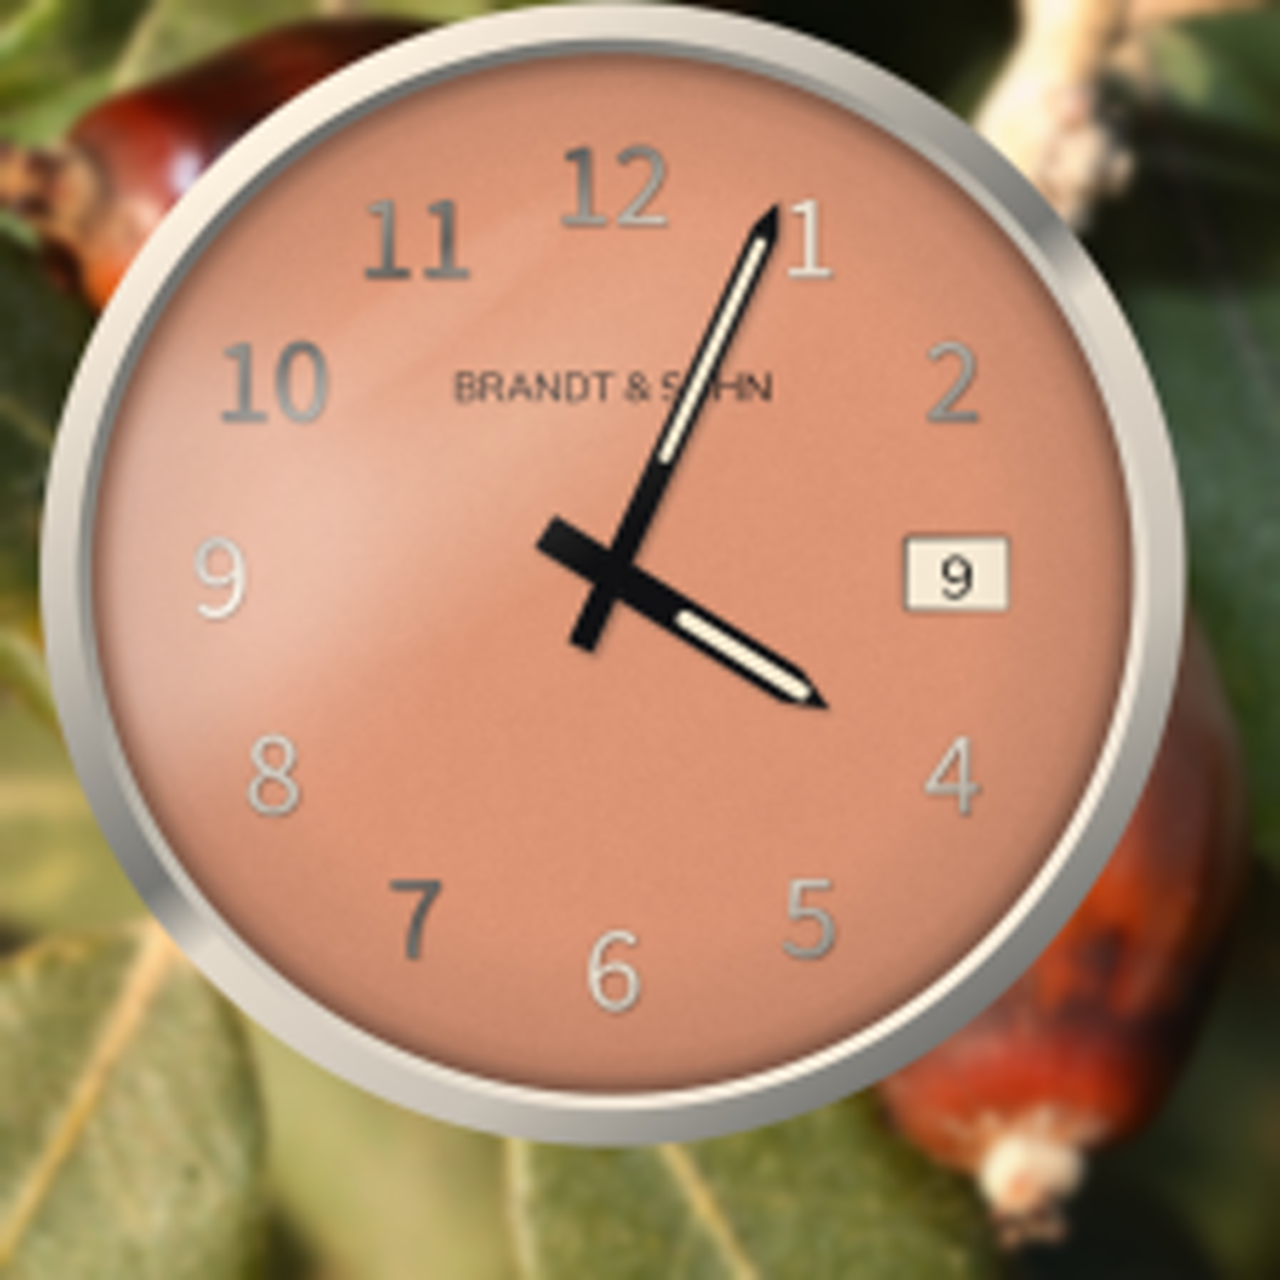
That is 4,04
